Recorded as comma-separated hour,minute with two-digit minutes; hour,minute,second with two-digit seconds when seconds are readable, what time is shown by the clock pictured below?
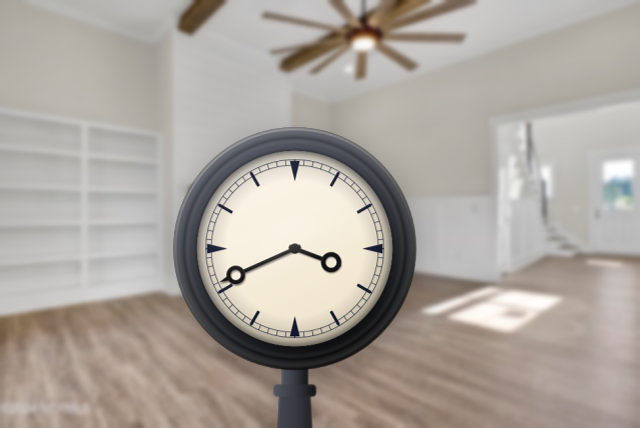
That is 3,41
